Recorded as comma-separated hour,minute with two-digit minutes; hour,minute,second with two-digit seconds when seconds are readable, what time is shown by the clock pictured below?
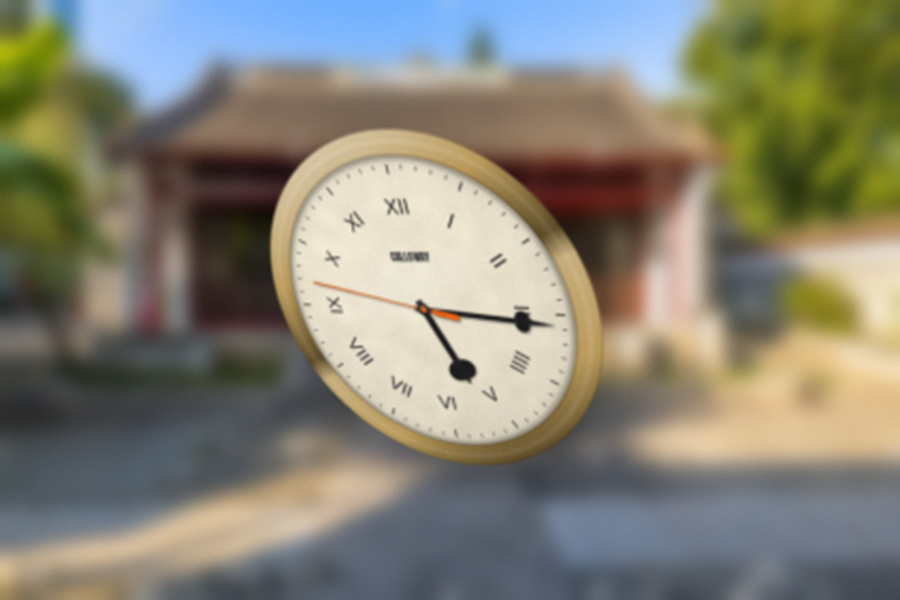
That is 5,15,47
